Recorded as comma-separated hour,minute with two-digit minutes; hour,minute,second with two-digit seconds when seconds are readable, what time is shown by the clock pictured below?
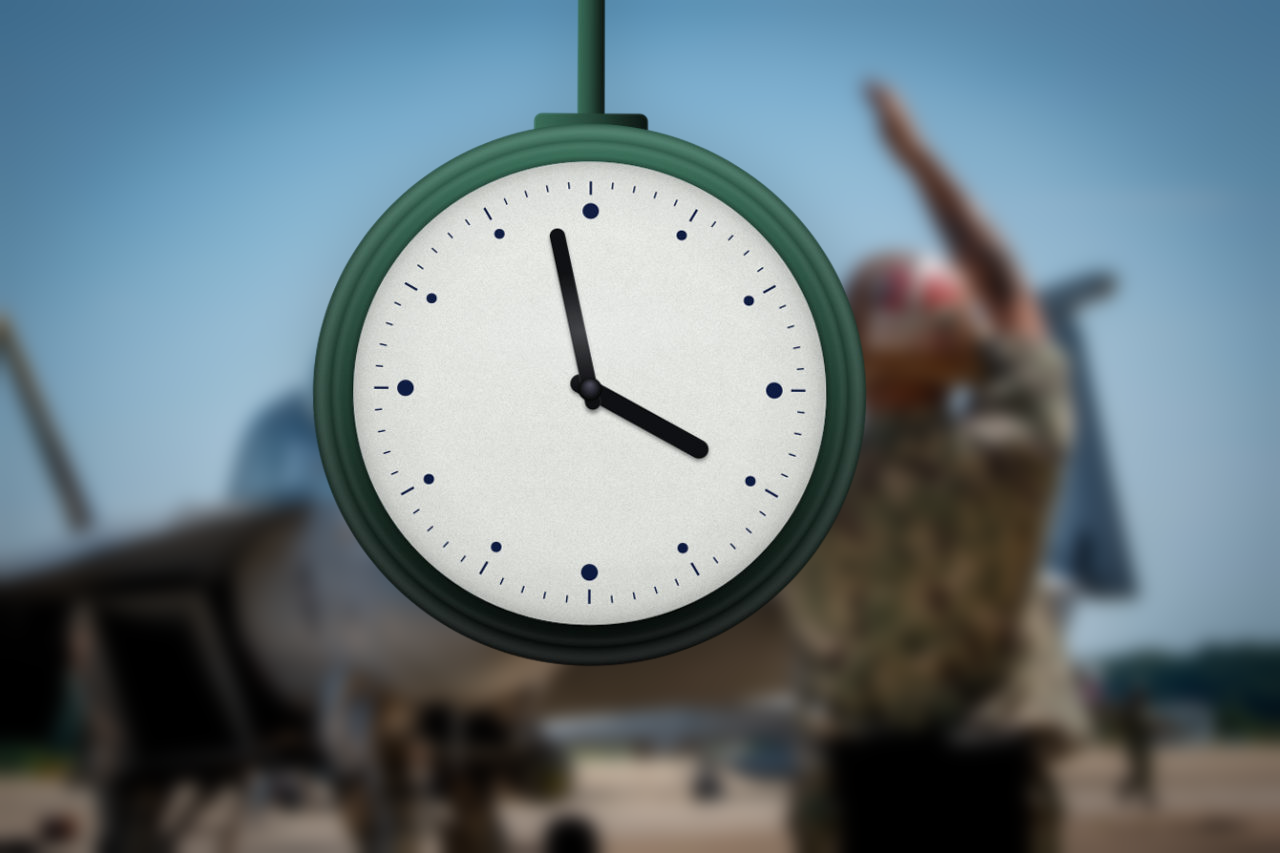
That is 3,58
